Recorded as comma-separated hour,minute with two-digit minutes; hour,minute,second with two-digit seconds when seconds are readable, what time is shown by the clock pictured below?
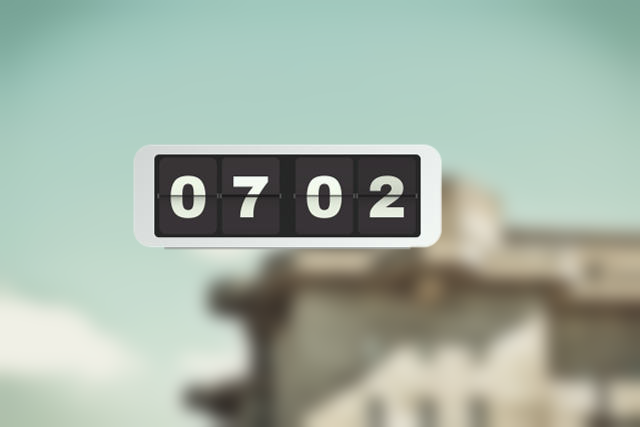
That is 7,02
